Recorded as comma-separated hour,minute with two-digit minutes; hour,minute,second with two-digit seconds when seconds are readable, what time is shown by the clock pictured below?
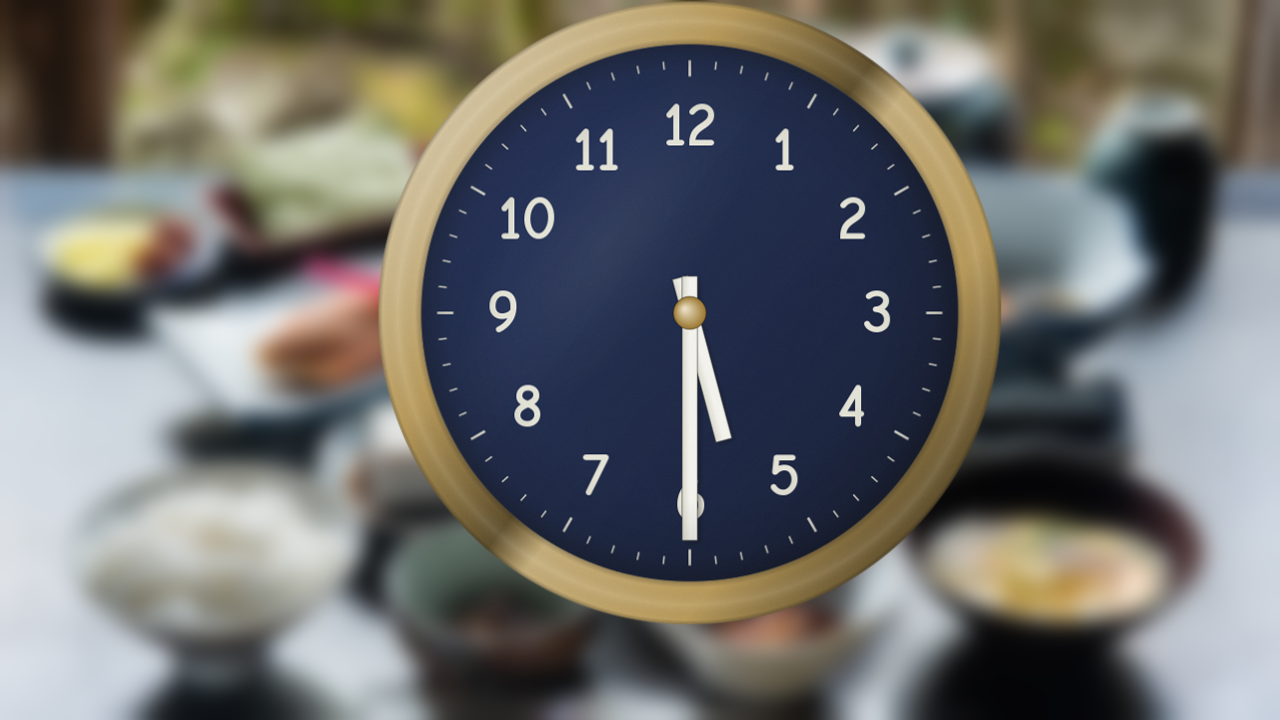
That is 5,30
